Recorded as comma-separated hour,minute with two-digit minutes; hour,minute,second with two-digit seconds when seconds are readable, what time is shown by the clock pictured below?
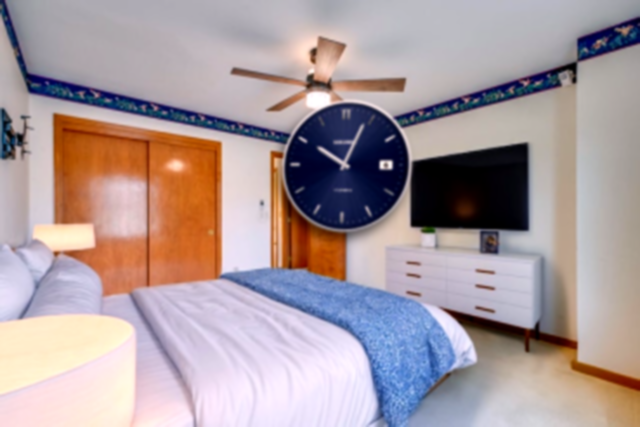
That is 10,04
